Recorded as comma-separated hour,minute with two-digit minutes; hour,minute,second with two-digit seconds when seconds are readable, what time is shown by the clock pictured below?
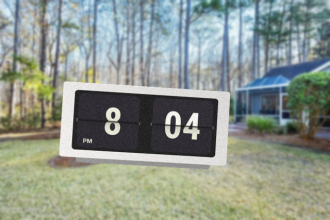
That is 8,04
